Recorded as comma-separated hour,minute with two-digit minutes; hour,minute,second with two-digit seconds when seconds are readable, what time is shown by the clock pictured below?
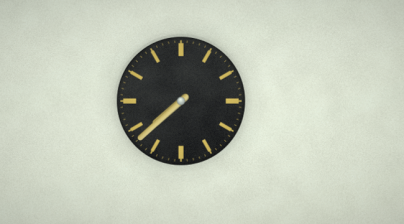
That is 7,38
